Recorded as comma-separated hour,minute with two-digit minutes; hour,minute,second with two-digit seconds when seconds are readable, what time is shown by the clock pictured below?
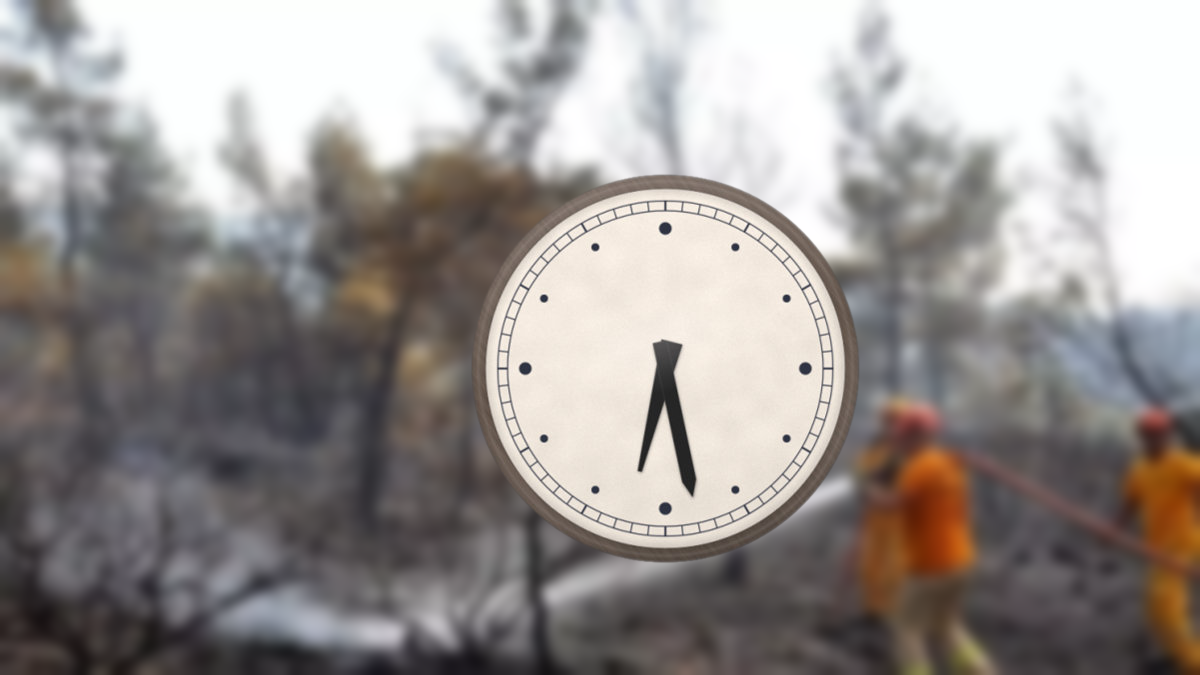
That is 6,28
